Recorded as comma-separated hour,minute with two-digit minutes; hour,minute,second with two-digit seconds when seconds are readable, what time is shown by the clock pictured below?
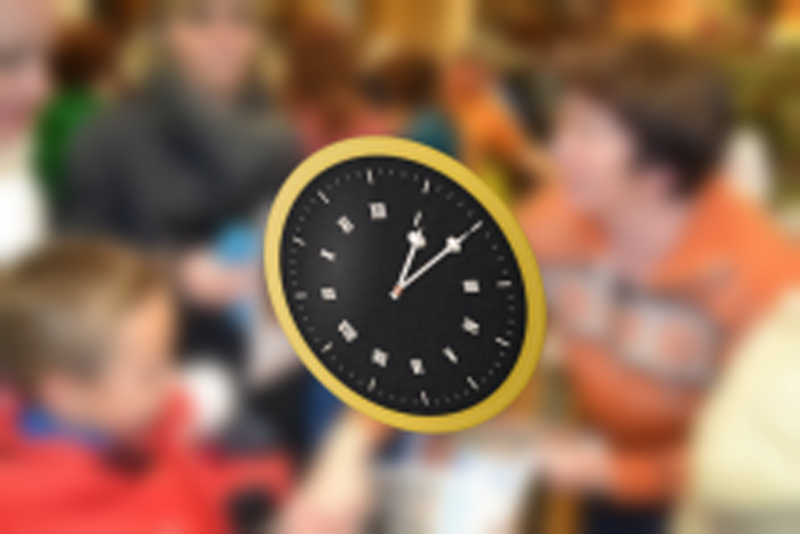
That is 1,10
